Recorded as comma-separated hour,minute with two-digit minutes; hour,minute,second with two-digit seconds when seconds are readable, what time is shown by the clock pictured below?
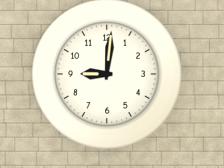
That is 9,01
